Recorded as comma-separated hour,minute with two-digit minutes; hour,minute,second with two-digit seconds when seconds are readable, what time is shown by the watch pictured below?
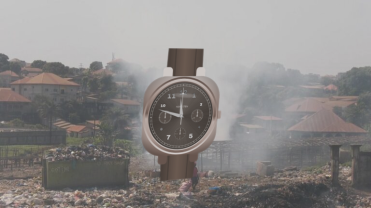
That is 11,48
